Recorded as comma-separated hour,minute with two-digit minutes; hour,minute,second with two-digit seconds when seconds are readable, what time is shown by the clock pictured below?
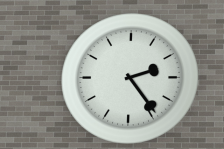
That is 2,24
